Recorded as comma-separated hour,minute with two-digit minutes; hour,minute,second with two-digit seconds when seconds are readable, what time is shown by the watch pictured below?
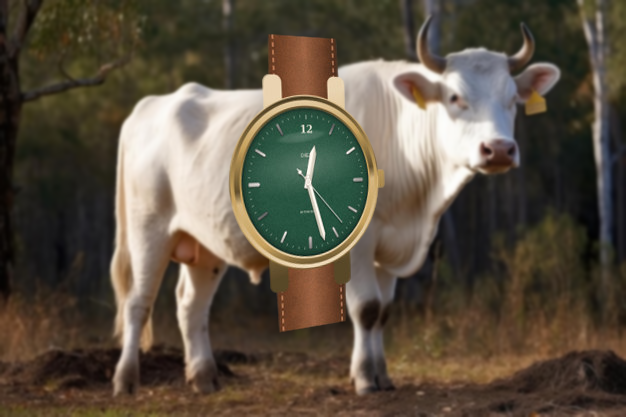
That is 12,27,23
